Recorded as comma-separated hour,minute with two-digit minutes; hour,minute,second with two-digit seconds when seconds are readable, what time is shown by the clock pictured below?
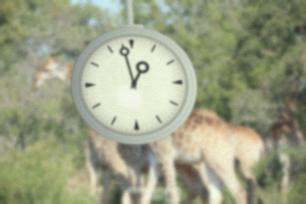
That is 12,58
